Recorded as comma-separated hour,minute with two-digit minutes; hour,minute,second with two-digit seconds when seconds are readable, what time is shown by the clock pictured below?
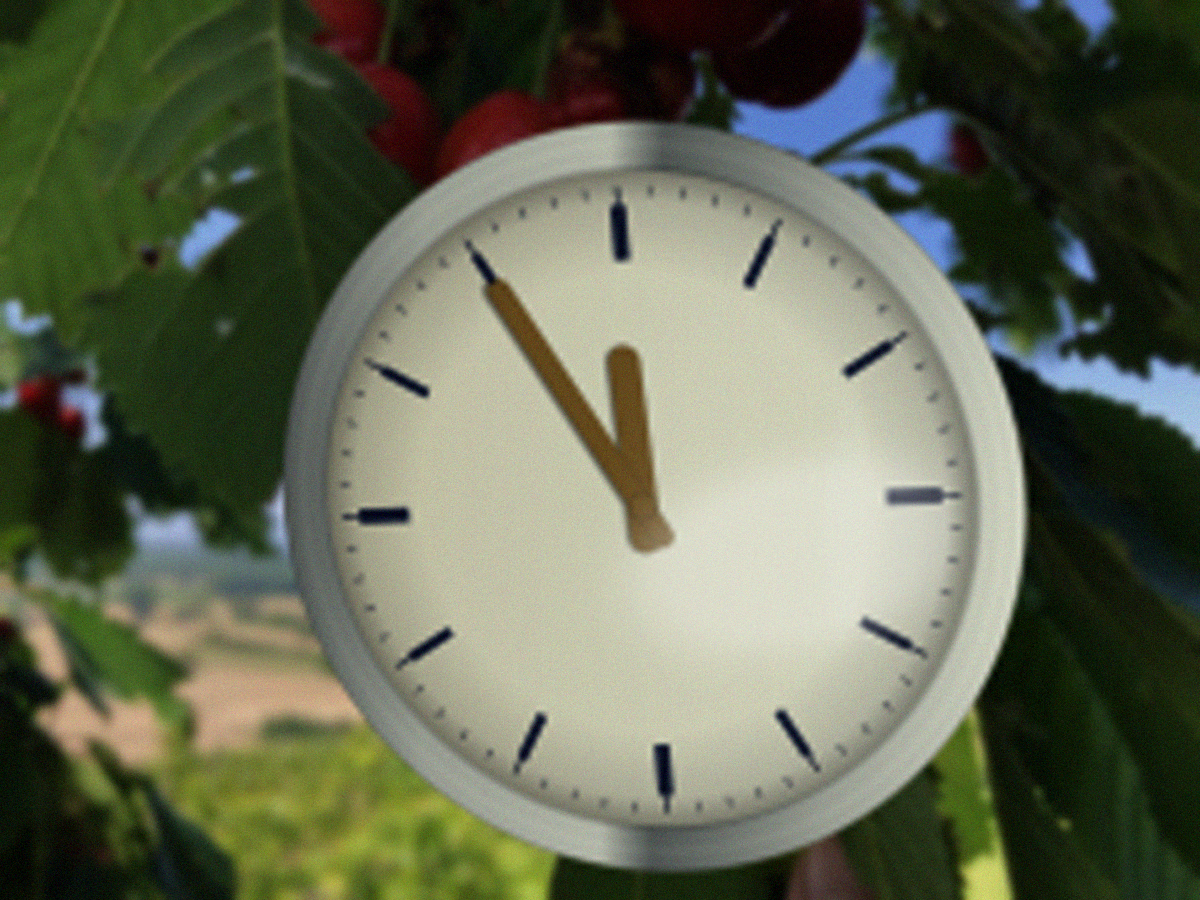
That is 11,55
